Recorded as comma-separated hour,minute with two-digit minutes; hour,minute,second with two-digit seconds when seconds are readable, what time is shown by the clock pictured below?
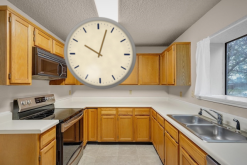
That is 10,03
